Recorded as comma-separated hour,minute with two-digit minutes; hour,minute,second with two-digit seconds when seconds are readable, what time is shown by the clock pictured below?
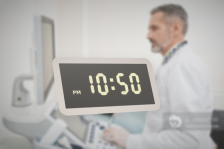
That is 10,50
